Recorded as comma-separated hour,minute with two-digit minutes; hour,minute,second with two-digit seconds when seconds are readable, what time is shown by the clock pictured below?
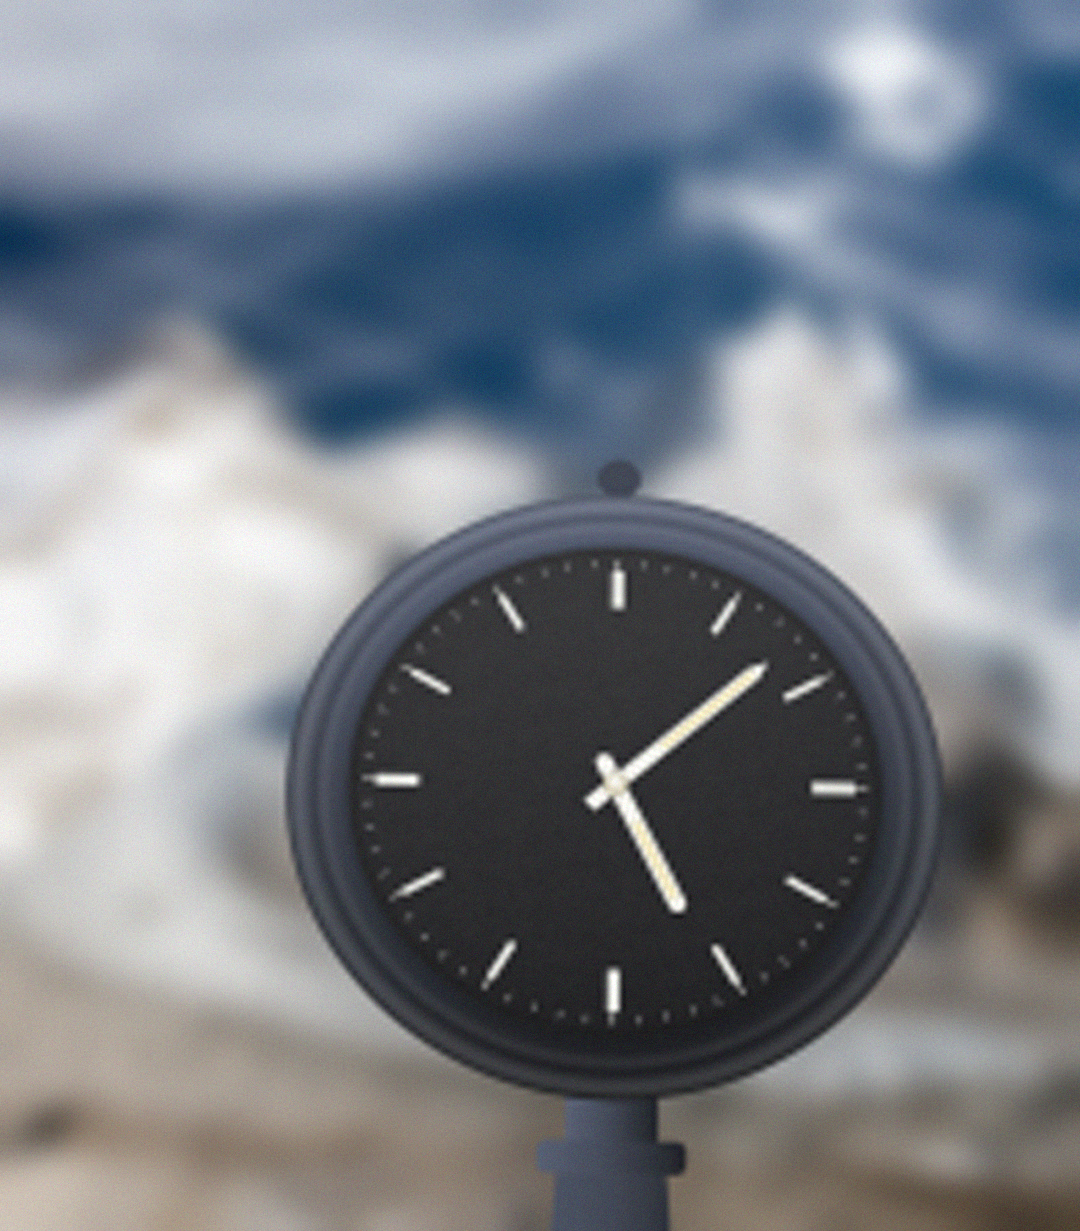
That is 5,08
